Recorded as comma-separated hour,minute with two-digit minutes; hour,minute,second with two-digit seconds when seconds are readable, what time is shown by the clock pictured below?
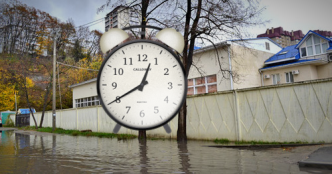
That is 12,40
